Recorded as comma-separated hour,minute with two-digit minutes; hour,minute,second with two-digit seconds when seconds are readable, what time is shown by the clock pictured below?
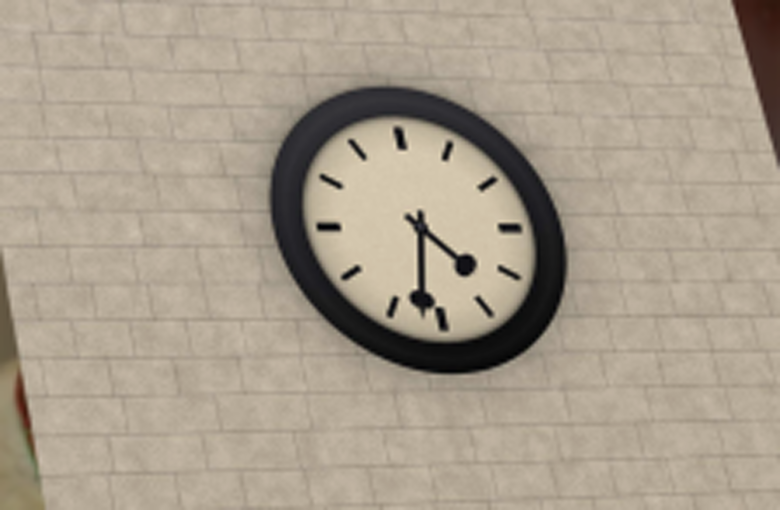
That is 4,32
